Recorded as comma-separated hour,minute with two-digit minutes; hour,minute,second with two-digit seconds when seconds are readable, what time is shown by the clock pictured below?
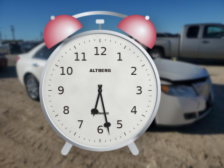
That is 6,28
